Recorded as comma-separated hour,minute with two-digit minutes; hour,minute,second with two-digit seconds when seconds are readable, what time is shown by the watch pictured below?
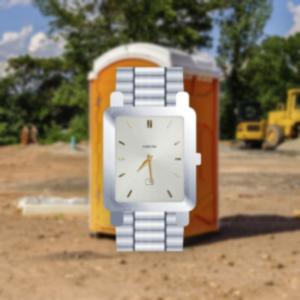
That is 7,29
